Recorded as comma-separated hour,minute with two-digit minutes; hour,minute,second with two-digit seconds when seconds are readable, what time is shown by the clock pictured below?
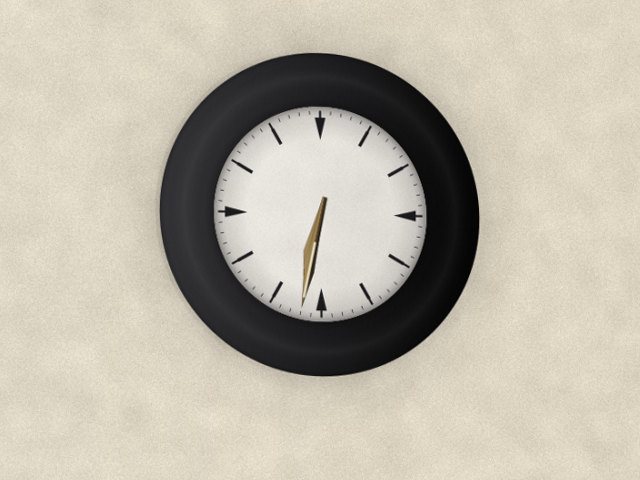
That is 6,32
